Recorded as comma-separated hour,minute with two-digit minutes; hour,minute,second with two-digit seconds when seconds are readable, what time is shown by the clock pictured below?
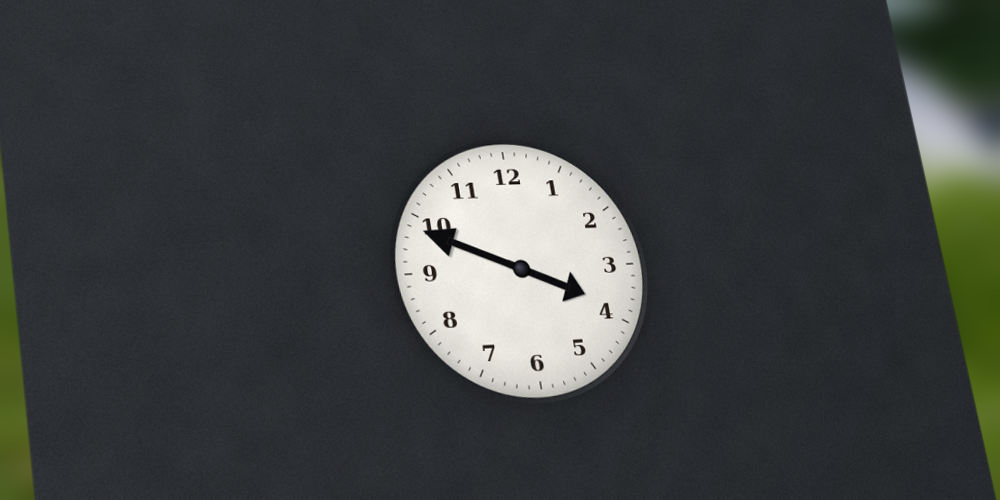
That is 3,49
